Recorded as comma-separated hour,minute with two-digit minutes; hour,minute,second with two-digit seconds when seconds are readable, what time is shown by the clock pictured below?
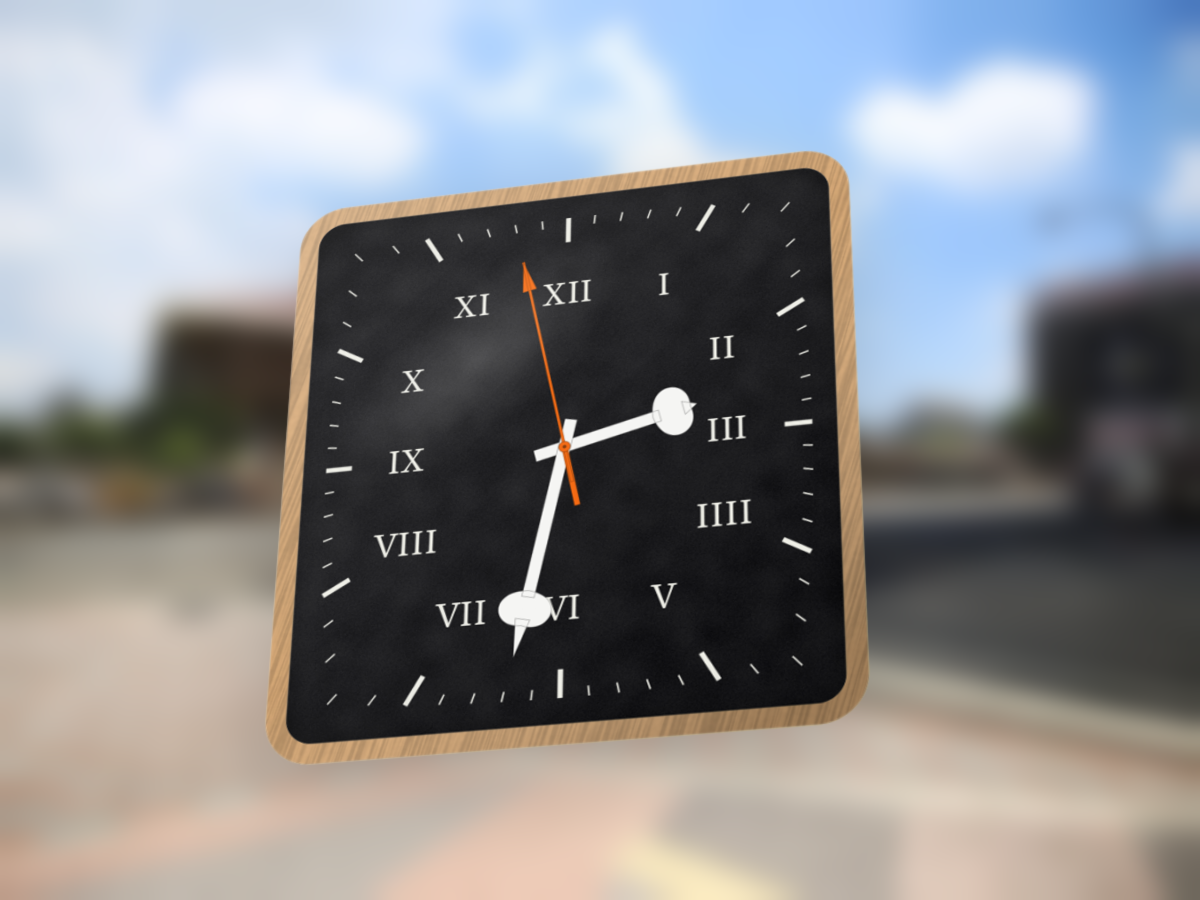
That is 2,31,58
